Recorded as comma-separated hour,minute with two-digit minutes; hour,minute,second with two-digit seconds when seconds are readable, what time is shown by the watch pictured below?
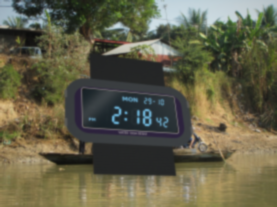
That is 2,18,42
